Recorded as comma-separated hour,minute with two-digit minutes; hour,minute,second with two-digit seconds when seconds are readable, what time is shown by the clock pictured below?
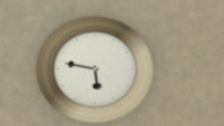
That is 5,47
